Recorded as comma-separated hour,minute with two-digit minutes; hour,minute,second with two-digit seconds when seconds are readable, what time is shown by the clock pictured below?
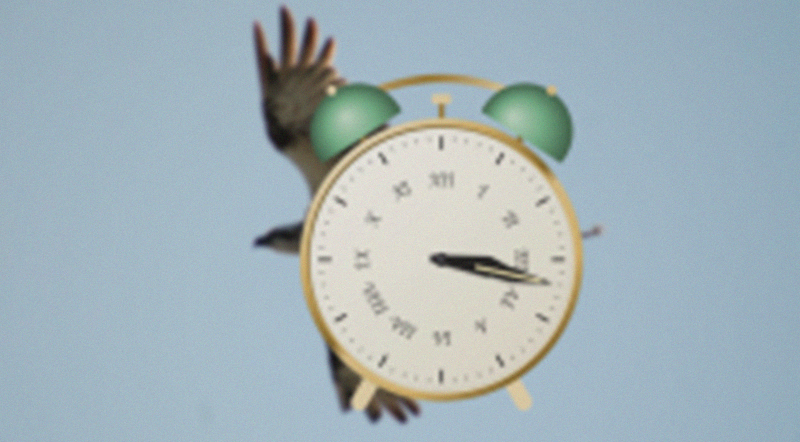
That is 3,17
